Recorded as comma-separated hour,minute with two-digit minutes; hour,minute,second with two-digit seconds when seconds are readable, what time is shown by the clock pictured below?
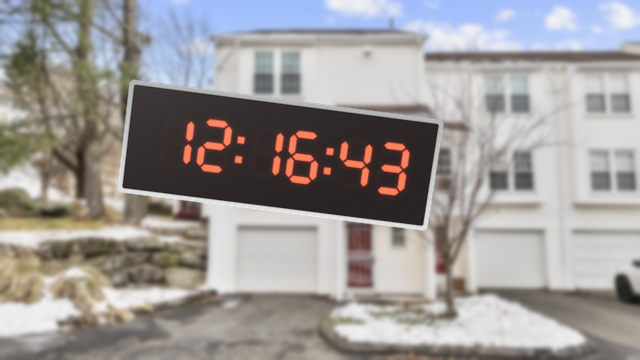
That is 12,16,43
